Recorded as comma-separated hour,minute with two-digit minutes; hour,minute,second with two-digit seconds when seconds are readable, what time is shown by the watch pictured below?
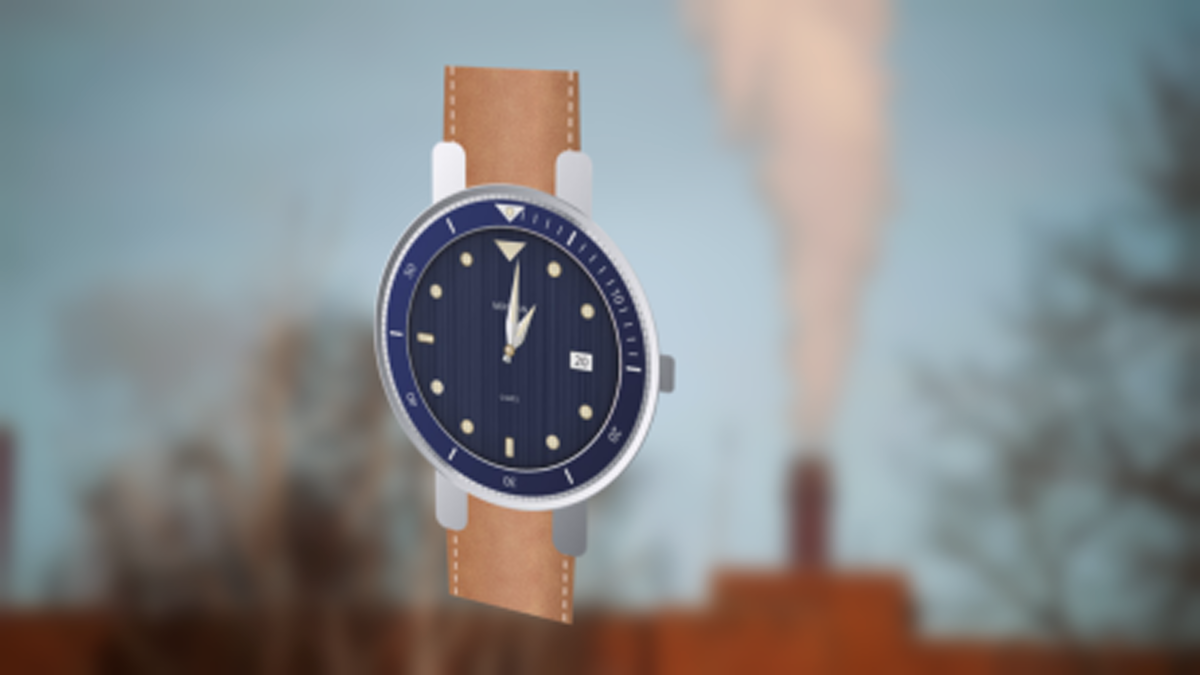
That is 1,01
